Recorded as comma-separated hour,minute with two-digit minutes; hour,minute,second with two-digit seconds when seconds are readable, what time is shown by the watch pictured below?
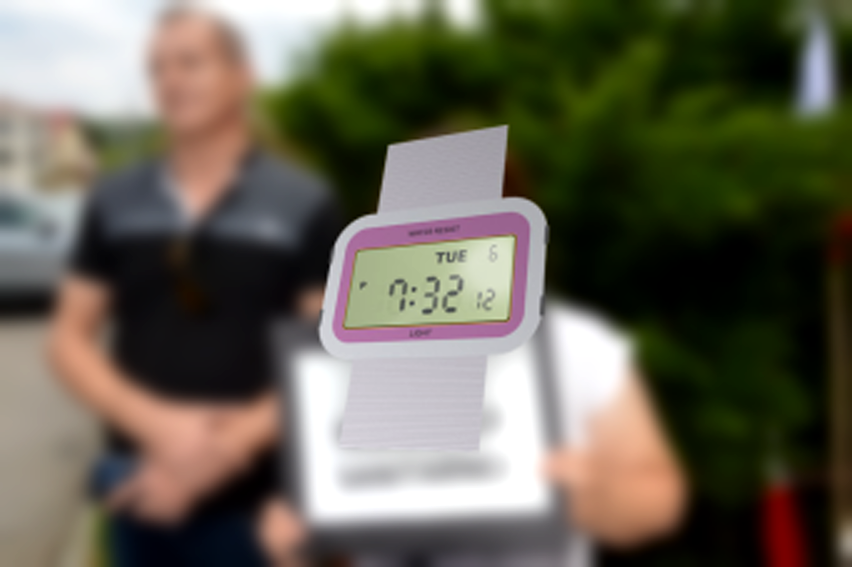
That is 7,32,12
